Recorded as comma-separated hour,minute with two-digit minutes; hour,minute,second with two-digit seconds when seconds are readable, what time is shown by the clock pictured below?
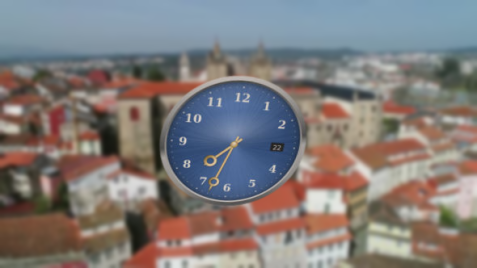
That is 7,33
